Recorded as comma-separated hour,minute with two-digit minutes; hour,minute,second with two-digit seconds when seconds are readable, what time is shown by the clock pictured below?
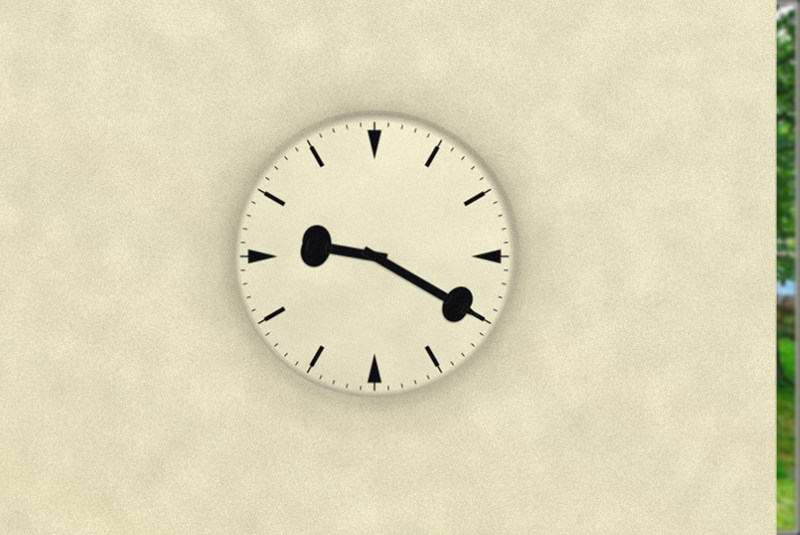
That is 9,20
